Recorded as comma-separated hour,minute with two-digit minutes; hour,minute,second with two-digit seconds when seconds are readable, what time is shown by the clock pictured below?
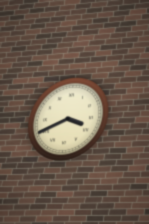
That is 3,41
